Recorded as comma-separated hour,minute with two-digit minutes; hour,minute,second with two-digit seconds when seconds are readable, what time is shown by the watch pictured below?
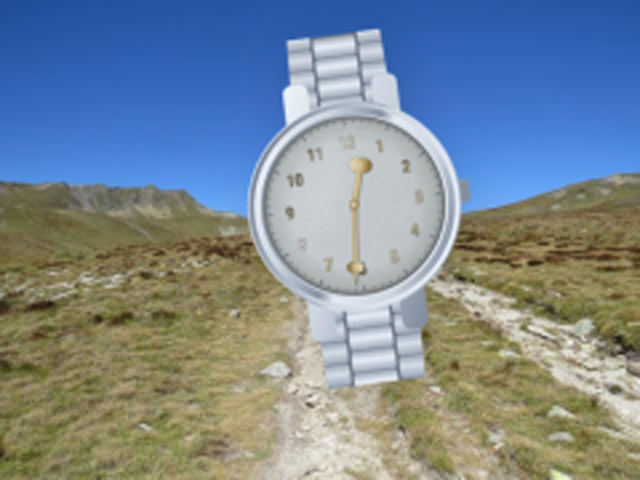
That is 12,31
